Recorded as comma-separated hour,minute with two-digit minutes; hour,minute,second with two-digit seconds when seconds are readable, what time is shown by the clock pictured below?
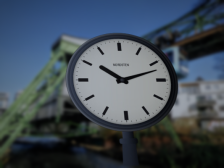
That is 10,12
